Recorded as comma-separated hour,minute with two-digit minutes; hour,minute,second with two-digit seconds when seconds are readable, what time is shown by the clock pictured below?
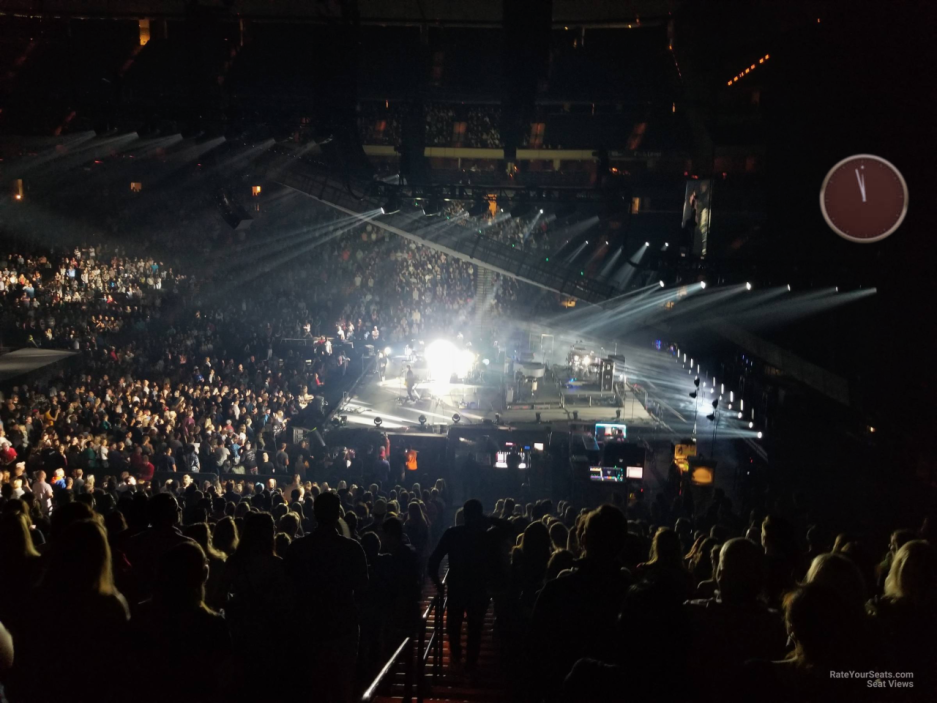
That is 11,58
